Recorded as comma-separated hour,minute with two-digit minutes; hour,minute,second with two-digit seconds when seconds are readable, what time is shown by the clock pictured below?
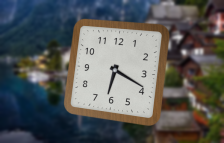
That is 6,19
